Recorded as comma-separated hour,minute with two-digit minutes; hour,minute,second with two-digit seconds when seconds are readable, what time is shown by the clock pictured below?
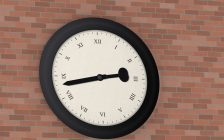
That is 2,43
